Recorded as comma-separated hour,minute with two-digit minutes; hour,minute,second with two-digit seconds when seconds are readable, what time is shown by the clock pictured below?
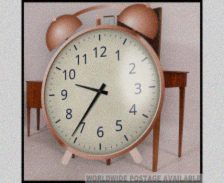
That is 9,36
